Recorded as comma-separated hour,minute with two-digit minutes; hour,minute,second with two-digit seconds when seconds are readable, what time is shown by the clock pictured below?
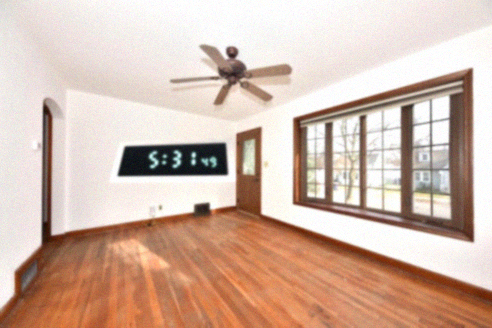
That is 5,31
